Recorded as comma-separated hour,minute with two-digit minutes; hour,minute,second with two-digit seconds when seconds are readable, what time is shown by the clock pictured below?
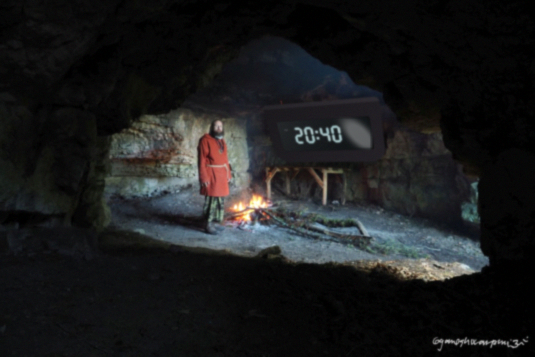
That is 20,40
